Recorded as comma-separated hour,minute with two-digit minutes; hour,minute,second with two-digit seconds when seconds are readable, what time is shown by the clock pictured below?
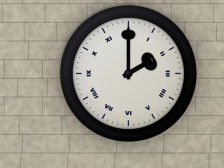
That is 2,00
